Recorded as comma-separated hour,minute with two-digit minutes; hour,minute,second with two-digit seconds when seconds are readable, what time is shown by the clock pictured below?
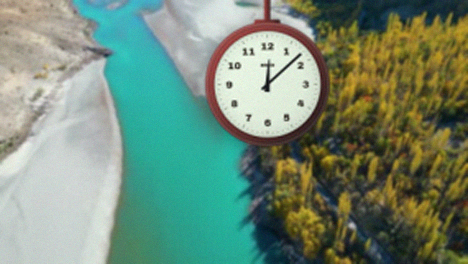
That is 12,08
